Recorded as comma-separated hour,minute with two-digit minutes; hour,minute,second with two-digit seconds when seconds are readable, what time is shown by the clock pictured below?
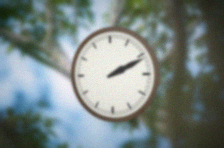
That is 2,11
